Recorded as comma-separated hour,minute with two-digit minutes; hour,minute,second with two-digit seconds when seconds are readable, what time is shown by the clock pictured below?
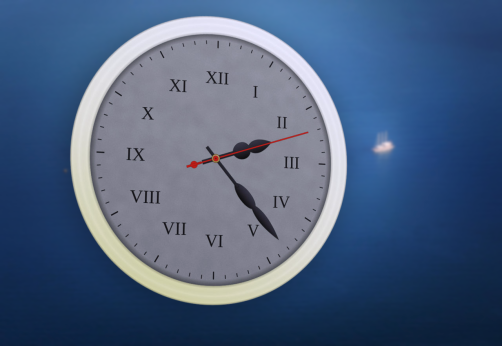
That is 2,23,12
